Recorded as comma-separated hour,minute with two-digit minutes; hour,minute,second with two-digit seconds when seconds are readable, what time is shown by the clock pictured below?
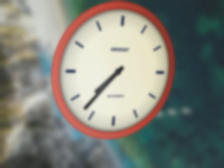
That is 7,37
